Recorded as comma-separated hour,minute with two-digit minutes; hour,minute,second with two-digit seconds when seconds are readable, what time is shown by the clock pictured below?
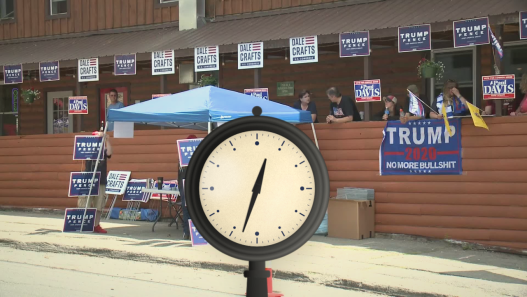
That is 12,33
